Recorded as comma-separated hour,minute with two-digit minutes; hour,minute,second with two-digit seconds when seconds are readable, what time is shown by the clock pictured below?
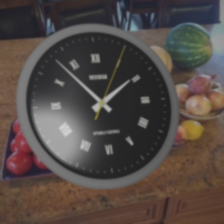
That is 1,53,05
